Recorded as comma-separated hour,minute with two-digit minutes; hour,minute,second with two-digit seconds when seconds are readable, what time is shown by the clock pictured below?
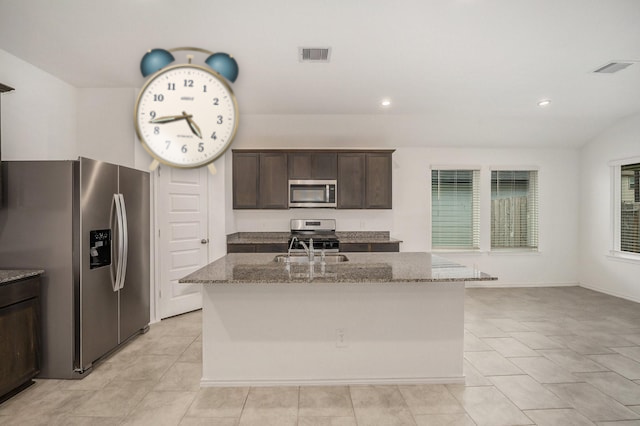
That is 4,43
